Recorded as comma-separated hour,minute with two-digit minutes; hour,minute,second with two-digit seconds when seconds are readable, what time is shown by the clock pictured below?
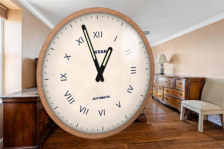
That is 12,57
